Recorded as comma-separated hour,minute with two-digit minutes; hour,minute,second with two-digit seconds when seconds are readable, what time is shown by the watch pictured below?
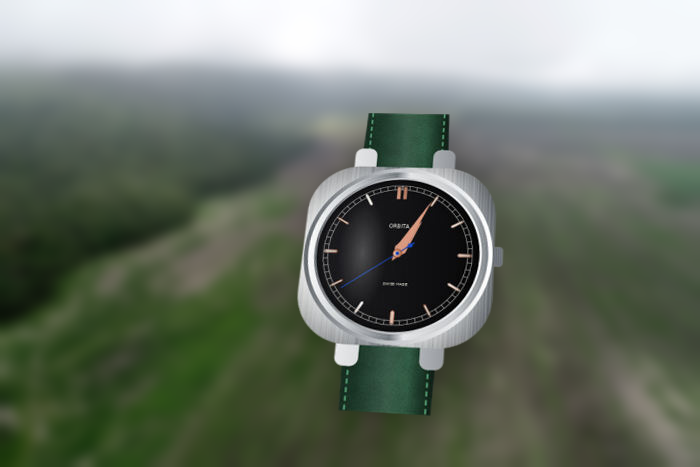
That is 1,04,39
